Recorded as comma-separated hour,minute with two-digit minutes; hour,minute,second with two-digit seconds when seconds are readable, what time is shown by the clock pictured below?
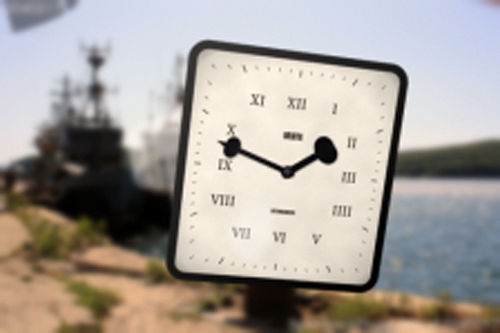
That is 1,48
